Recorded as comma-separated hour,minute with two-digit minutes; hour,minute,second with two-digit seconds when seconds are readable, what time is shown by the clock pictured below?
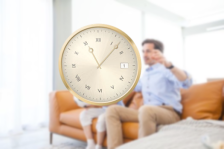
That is 11,07
